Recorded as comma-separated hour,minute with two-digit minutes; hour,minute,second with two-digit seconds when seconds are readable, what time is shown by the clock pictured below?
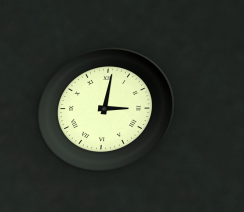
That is 3,01
